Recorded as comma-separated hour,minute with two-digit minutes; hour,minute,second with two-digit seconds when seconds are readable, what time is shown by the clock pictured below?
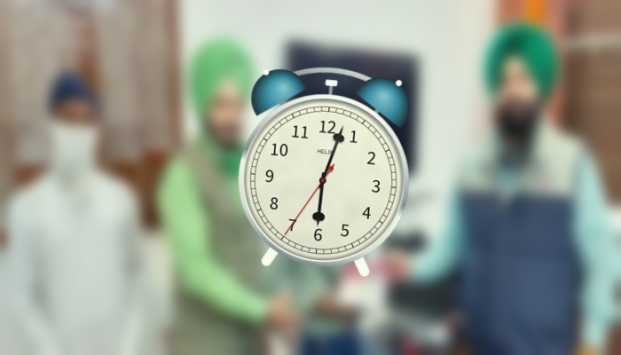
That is 6,02,35
